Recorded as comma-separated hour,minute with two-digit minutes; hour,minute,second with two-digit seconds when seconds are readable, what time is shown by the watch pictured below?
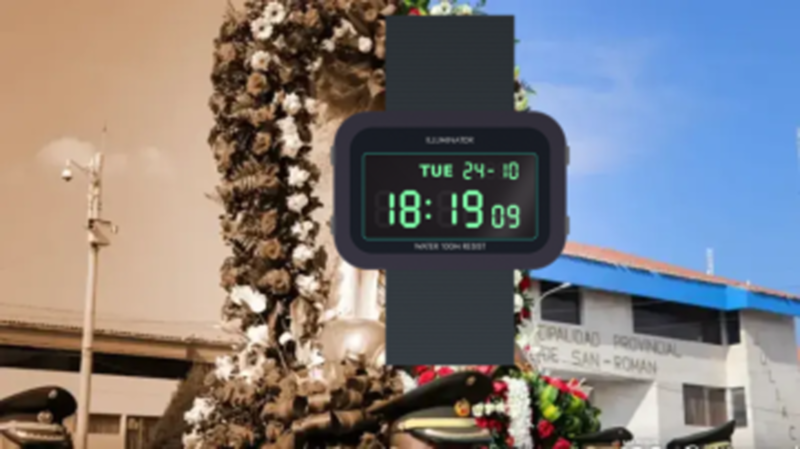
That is 18,19,09
